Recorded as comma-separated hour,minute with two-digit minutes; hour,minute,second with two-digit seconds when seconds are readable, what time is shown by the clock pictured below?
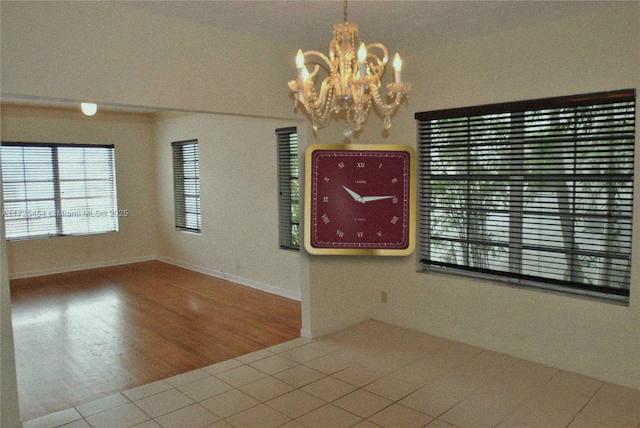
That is 10,14
